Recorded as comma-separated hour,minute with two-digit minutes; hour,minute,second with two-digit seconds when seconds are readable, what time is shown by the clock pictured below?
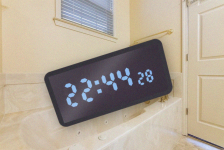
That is 22,44,28
